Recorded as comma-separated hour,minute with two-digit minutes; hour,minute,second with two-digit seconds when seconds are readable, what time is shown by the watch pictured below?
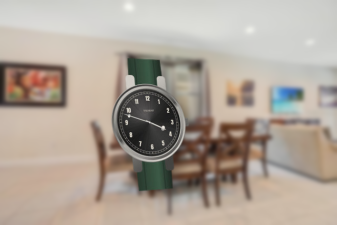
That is 3,48
